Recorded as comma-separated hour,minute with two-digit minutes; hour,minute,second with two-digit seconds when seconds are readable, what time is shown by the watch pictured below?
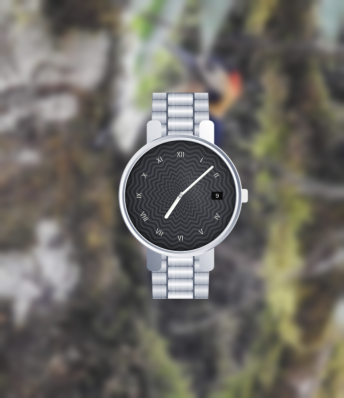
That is 7,08
